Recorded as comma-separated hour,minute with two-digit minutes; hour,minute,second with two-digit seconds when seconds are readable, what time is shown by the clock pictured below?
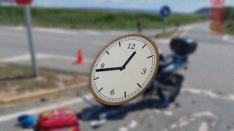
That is 12,43
